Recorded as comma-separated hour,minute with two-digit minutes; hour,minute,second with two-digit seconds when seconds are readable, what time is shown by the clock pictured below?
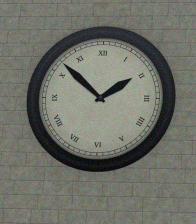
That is 1,52
